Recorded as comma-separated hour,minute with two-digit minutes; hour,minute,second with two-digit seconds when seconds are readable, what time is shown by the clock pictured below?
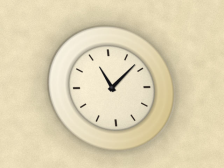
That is 11,08
